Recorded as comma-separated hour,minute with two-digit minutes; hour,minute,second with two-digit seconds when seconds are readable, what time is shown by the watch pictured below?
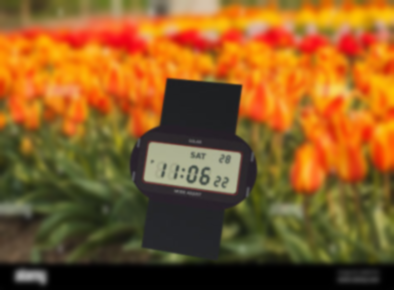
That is 11,06,22
